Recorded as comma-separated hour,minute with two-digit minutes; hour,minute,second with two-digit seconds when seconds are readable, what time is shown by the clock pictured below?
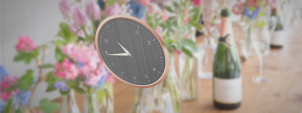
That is 10,44
